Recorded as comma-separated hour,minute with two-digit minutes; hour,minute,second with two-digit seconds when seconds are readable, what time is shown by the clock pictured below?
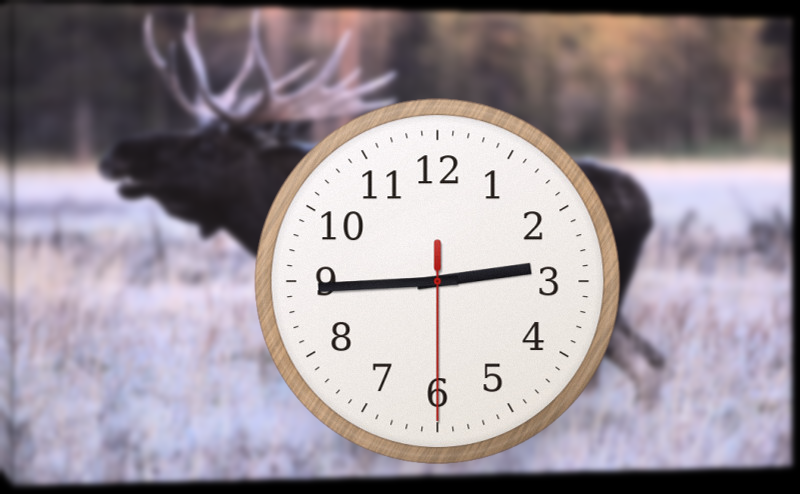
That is 2,44,30
